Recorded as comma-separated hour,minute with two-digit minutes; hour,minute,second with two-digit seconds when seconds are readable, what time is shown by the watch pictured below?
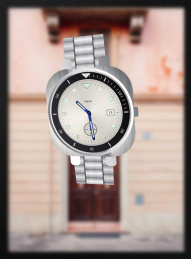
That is 10,29
